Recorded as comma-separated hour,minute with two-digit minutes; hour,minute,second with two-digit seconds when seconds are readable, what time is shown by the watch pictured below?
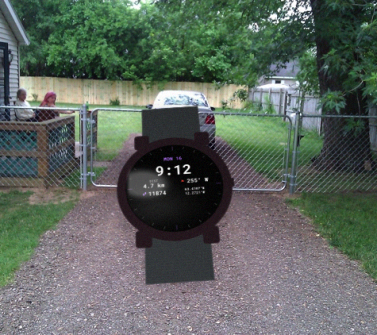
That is 9,12
